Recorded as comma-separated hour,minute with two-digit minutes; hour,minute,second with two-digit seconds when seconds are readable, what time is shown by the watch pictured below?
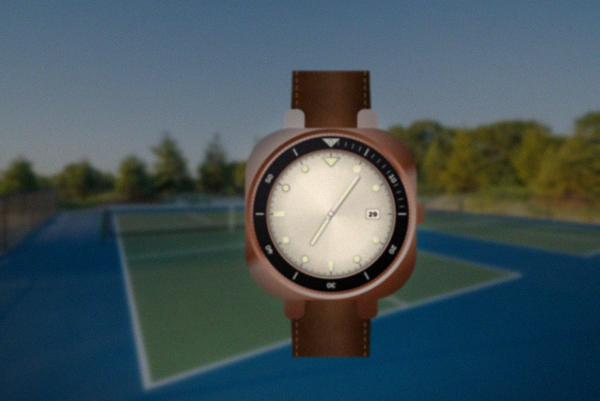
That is 7,06
